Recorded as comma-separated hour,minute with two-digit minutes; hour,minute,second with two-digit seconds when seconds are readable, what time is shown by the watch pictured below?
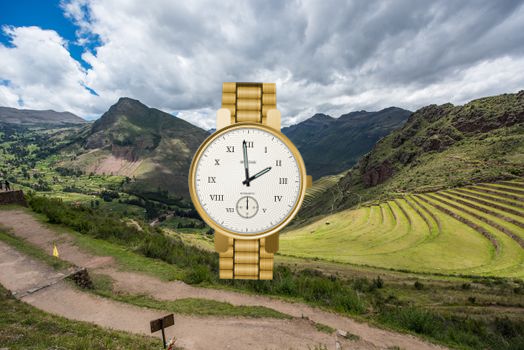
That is 1,59
